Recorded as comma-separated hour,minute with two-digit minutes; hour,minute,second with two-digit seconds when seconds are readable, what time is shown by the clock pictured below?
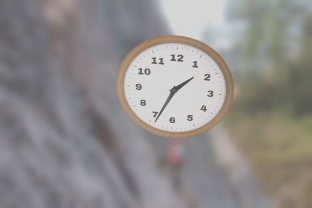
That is 1,34
